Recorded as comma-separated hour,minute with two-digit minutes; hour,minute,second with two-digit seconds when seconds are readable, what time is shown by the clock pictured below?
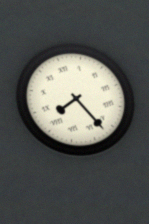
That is 8,27
